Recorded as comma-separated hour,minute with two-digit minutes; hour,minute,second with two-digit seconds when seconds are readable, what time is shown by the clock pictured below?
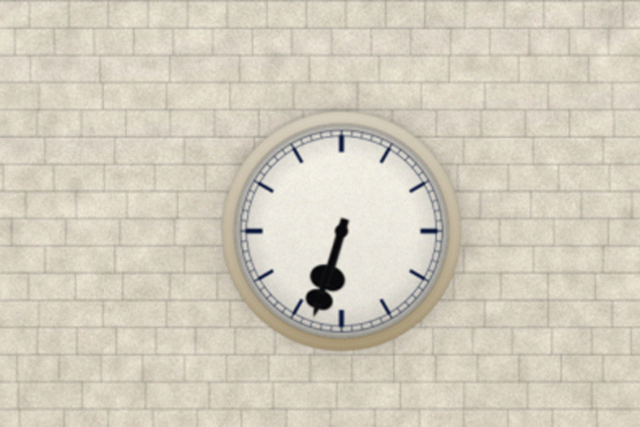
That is 6,33
